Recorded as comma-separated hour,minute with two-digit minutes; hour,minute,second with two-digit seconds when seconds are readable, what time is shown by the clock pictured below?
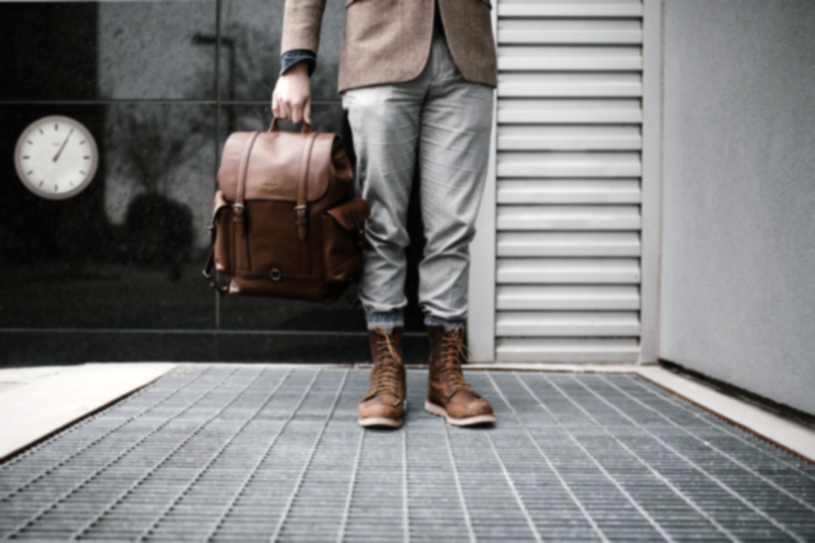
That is 1,05
